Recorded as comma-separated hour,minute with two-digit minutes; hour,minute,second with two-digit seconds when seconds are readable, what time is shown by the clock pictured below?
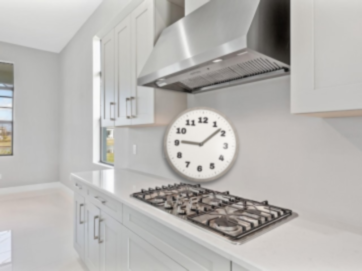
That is 9,08
